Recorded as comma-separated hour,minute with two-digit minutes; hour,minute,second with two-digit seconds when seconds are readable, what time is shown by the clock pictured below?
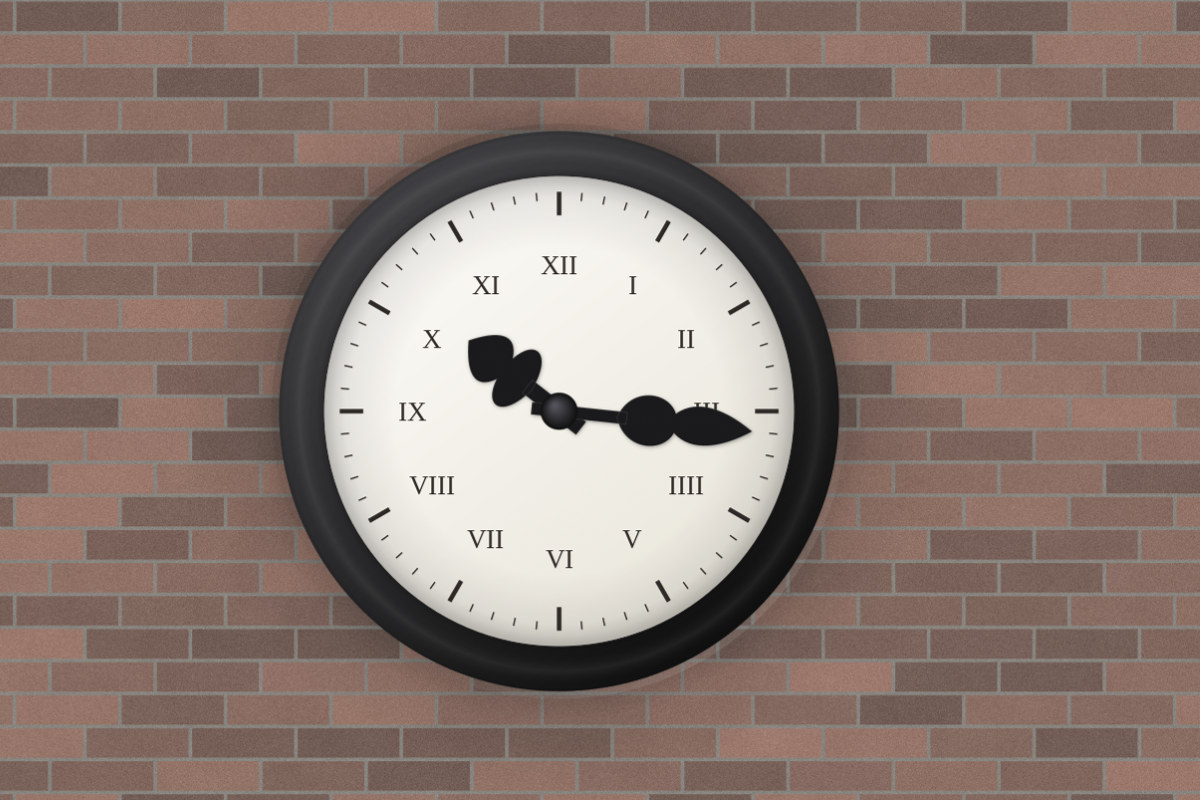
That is 10,16
